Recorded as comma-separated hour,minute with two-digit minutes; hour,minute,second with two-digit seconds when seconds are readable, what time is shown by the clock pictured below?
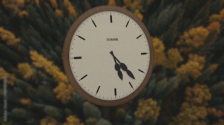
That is 5,23
